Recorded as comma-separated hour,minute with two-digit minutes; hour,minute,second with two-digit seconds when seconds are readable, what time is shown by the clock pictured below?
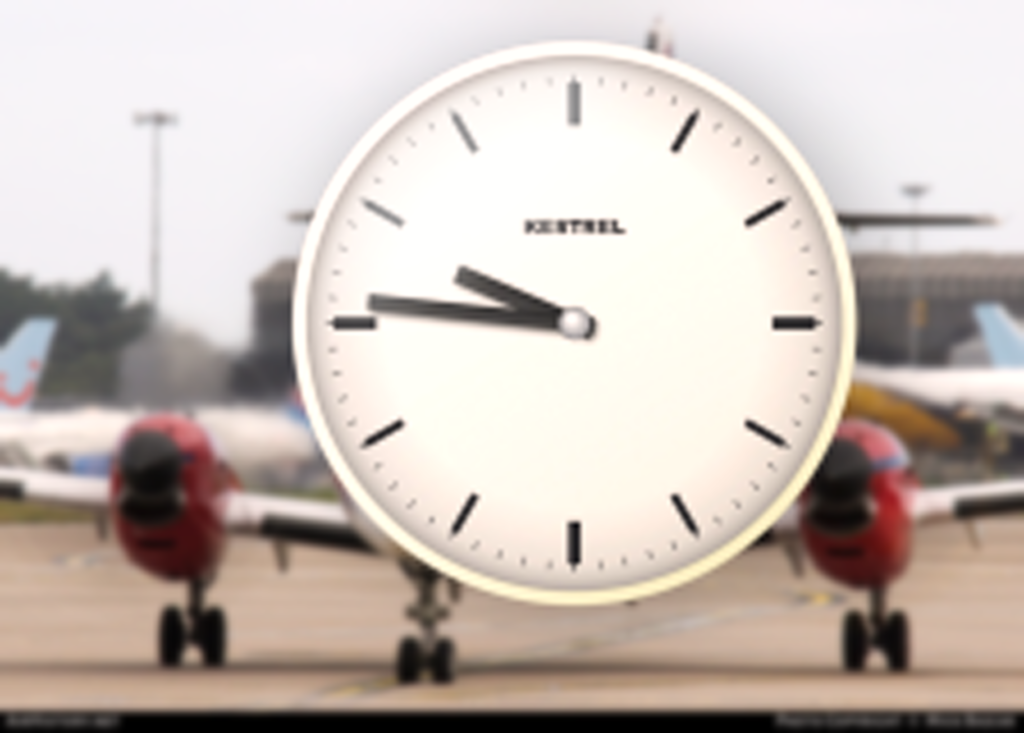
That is 9,46
